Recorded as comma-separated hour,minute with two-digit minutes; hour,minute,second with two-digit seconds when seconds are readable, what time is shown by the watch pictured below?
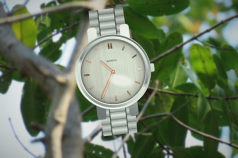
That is 10,35
